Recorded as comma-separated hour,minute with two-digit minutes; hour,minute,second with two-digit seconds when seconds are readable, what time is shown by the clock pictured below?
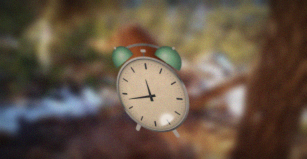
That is 11,43
